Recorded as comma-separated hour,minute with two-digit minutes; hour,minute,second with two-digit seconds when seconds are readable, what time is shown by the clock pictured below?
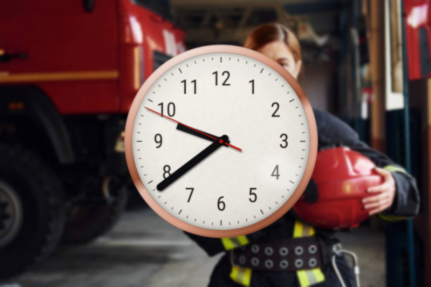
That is 9,38,49
